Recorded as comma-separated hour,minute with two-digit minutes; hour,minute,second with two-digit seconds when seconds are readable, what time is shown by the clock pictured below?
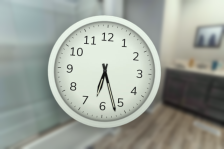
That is 6,27
